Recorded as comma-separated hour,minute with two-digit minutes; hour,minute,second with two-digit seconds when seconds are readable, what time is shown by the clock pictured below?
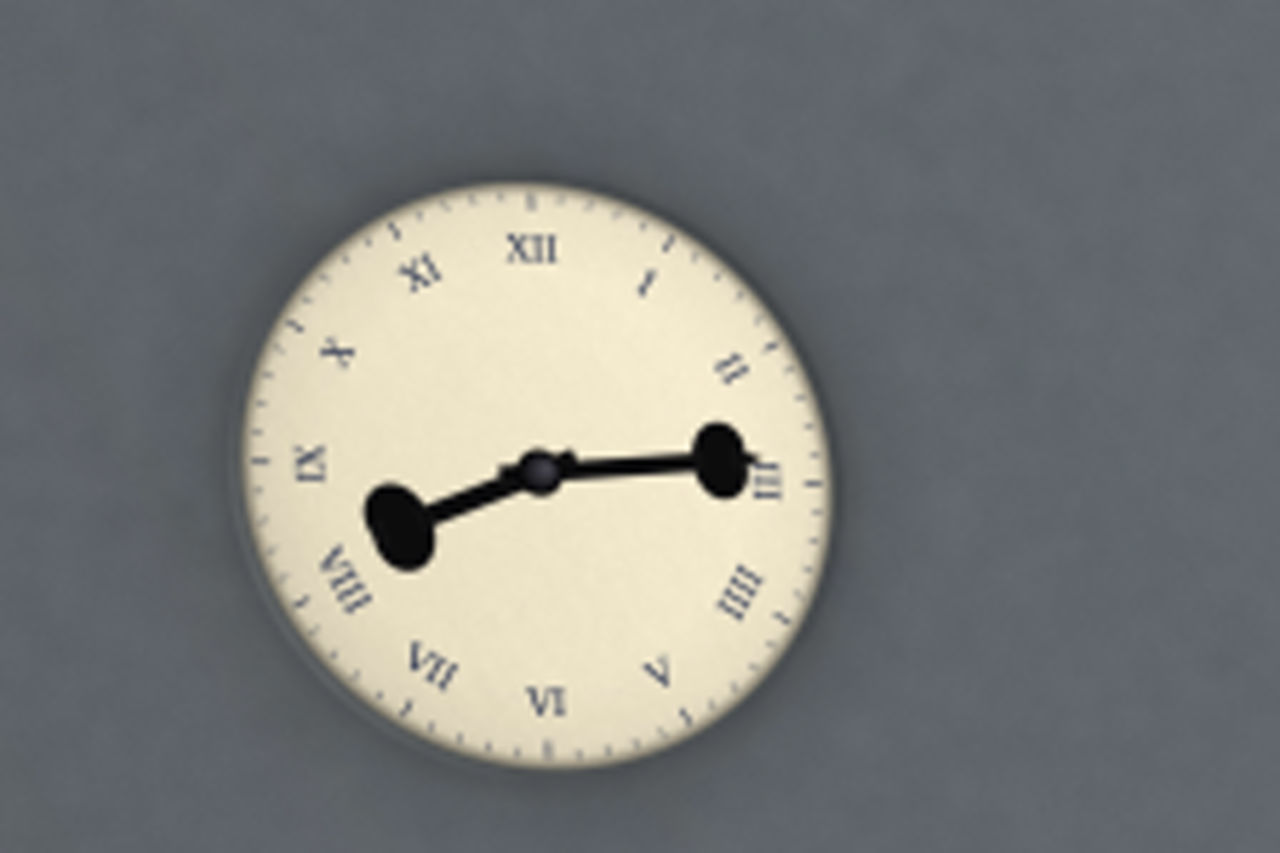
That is 8,14
